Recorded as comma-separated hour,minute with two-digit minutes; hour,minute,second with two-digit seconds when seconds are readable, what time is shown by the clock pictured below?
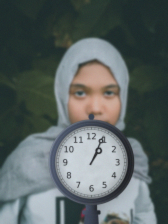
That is 1,04
